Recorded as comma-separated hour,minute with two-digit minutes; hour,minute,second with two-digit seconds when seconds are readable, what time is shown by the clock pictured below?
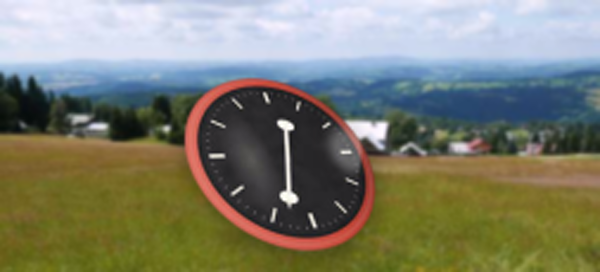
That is 12,33
